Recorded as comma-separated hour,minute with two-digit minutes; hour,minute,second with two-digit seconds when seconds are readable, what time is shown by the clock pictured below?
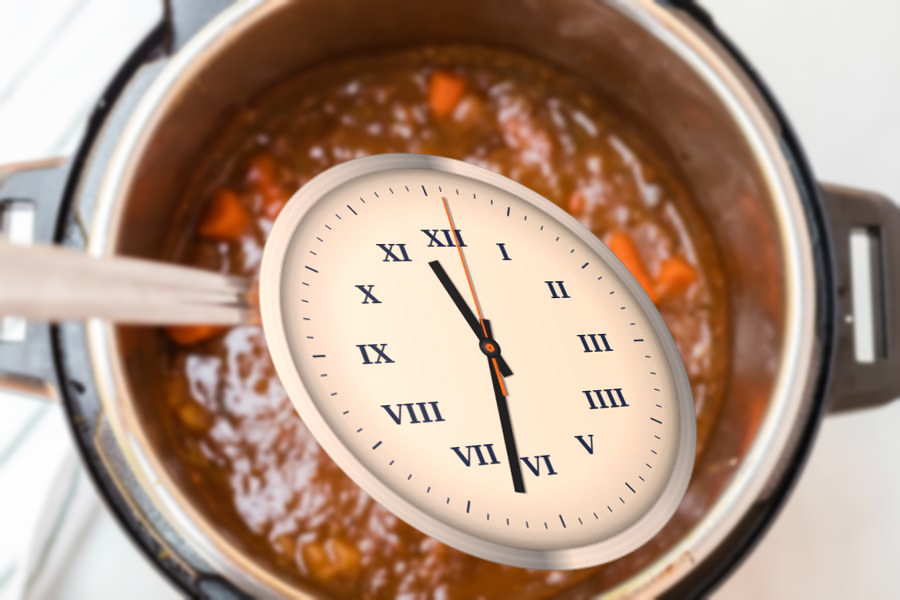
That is 11,32,01
